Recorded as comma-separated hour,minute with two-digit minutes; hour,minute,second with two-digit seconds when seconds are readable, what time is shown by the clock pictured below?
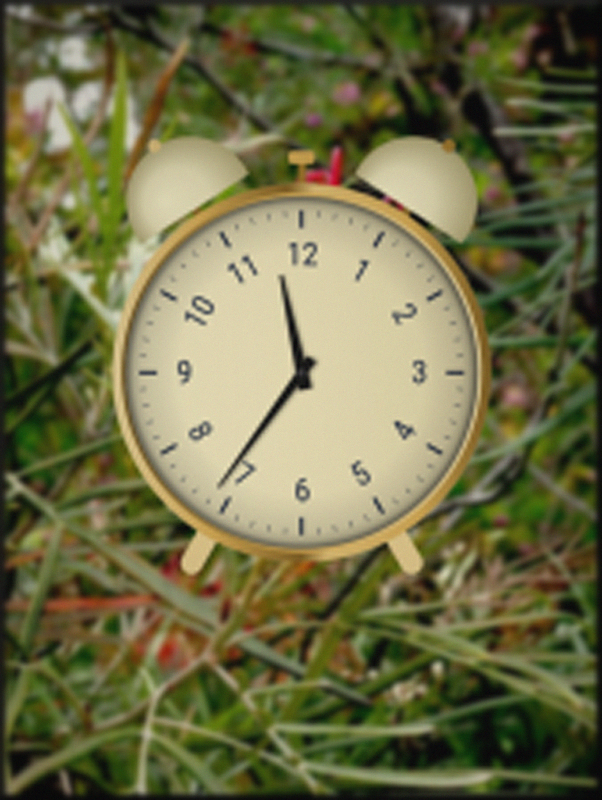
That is 11,36
